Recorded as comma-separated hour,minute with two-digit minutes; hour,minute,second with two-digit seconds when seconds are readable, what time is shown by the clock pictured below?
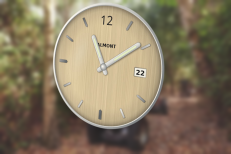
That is 11,09
